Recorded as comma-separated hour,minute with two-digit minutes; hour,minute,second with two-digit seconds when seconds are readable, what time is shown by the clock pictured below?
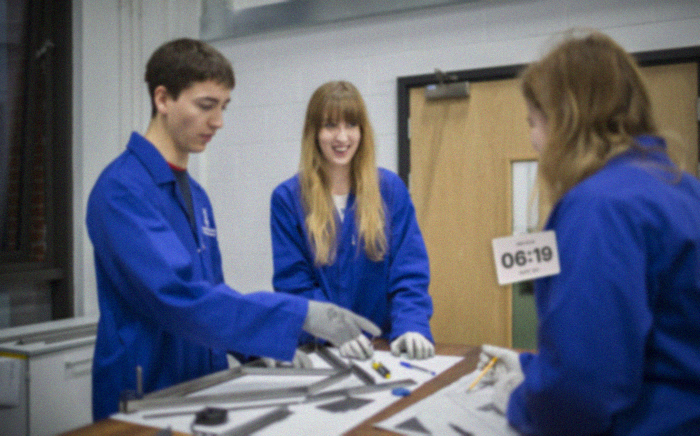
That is 6,19
